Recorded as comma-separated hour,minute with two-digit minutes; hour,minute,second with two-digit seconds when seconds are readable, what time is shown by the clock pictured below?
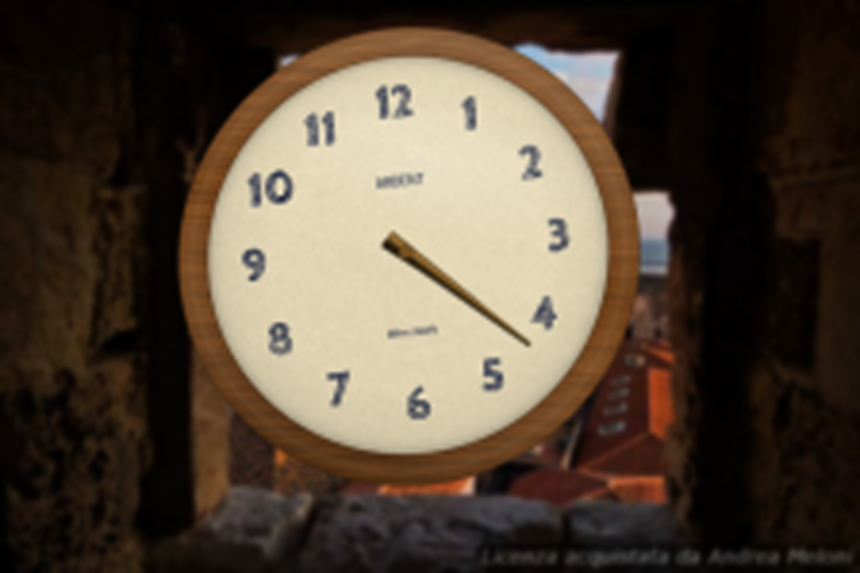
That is 4,22
